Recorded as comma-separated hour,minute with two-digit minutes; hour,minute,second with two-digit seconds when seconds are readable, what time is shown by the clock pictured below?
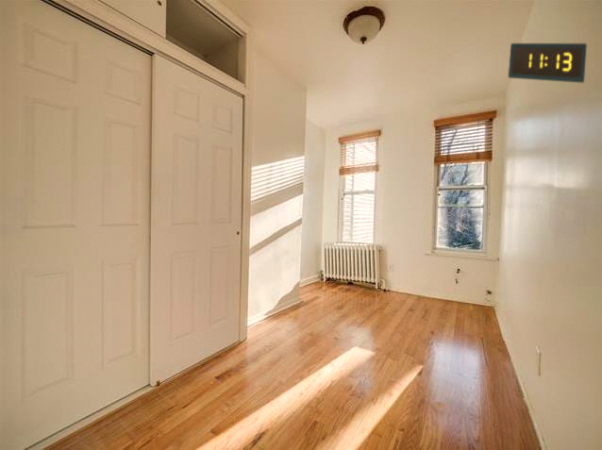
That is 11,13
